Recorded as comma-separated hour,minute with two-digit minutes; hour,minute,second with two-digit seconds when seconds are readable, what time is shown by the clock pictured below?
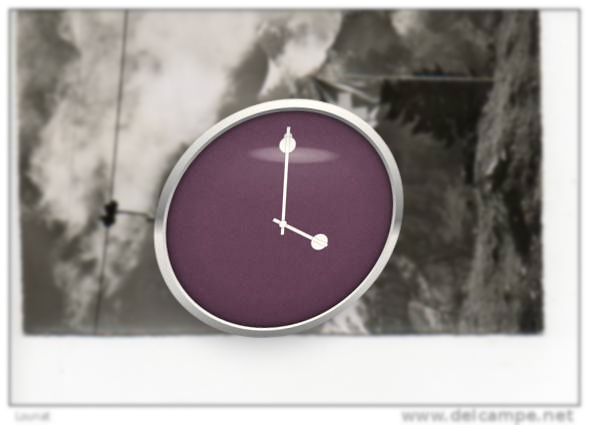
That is 4,00
